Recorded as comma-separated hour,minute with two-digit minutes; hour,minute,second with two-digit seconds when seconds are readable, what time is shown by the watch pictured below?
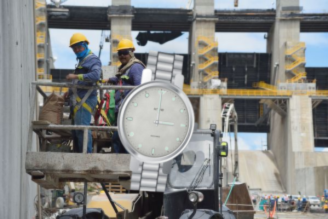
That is 3,00
